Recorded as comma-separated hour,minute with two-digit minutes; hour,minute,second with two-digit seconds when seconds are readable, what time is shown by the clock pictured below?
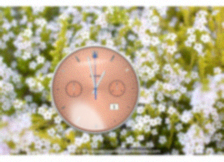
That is 12,58
